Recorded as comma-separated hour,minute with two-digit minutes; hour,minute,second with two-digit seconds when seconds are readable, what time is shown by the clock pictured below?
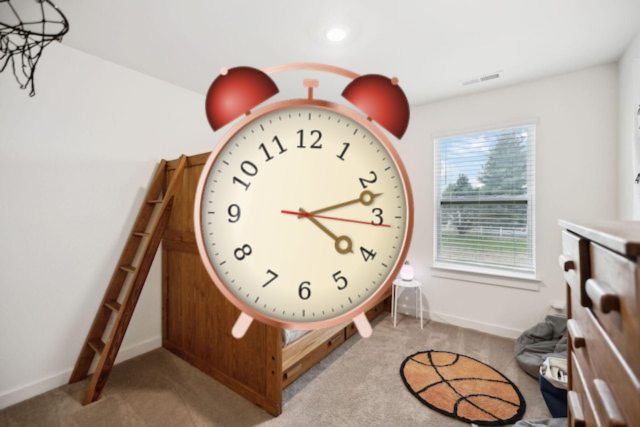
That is 4,12,16
